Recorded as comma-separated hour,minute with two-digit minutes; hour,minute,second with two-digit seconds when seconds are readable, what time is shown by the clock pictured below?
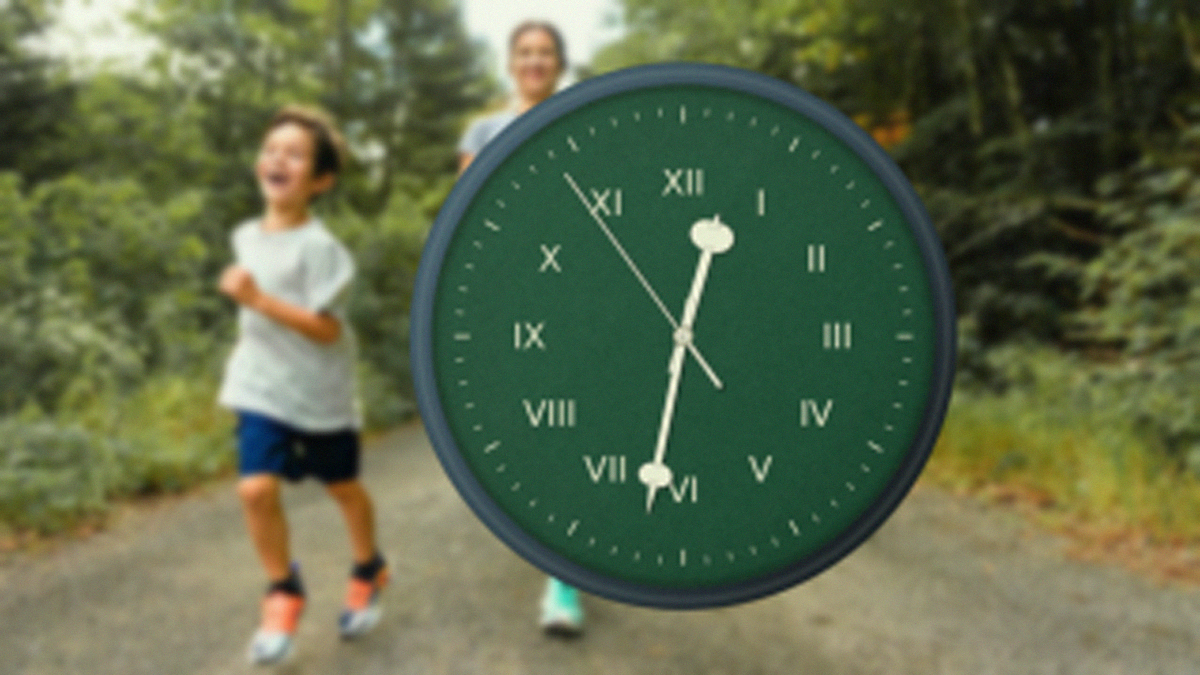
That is 12,31,54
